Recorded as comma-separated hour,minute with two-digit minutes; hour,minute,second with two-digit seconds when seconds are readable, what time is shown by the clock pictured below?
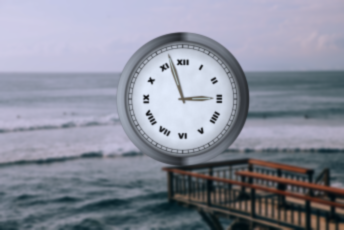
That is 2,57
